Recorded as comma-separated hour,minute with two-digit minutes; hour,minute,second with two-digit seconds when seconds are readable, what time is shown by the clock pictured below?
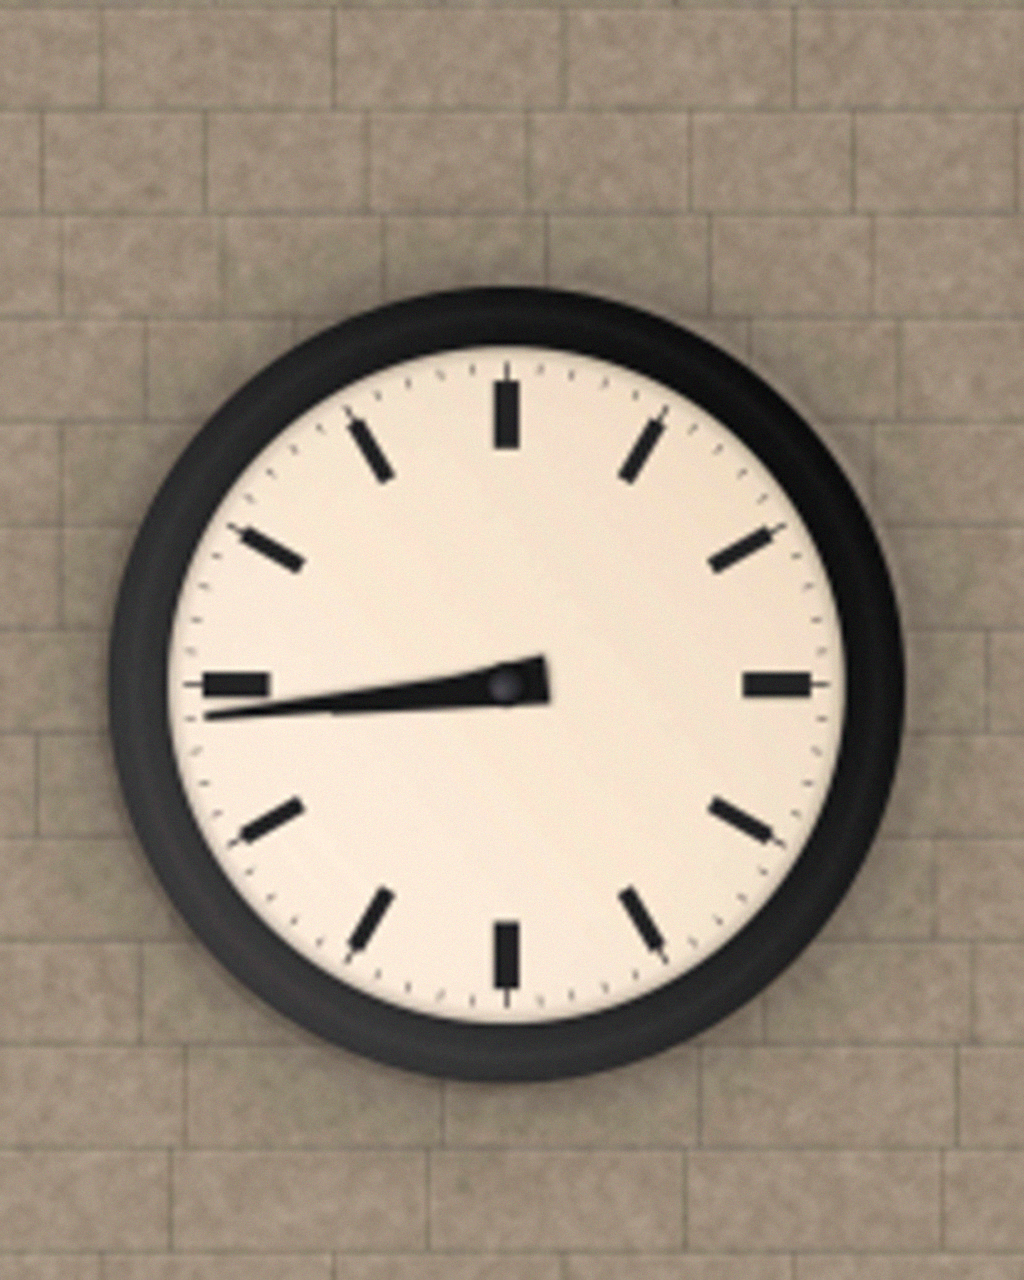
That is 8,44
